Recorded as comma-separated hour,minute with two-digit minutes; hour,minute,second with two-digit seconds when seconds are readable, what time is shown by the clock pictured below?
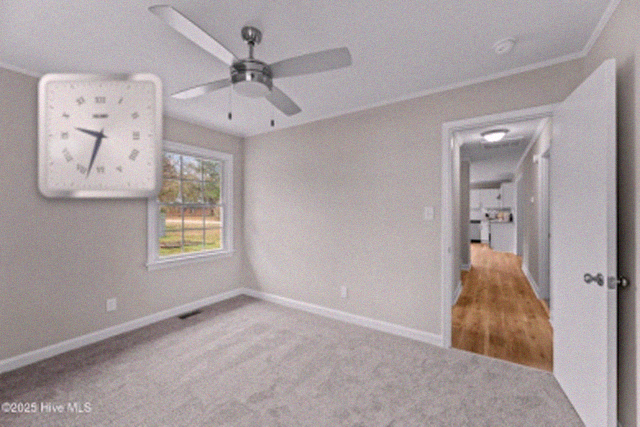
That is 9,33
